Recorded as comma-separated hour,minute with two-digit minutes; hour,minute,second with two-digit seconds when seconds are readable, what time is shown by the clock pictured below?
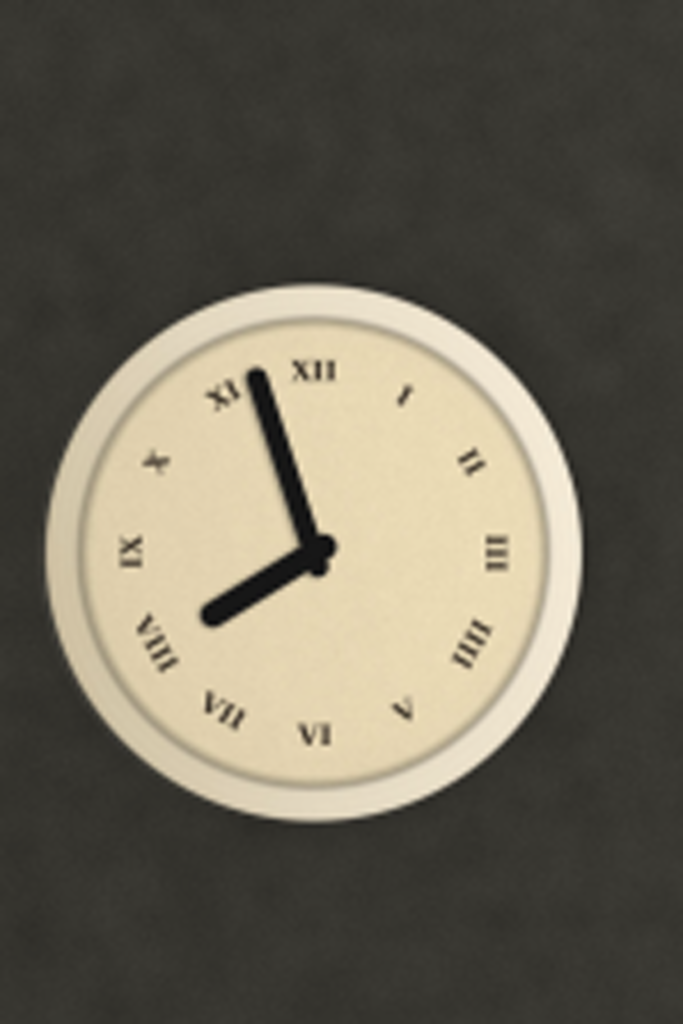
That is 7,57
